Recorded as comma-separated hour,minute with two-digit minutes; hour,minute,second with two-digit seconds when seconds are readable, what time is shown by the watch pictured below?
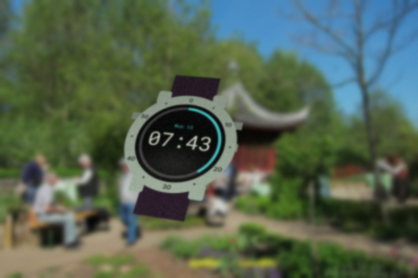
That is 7,43
